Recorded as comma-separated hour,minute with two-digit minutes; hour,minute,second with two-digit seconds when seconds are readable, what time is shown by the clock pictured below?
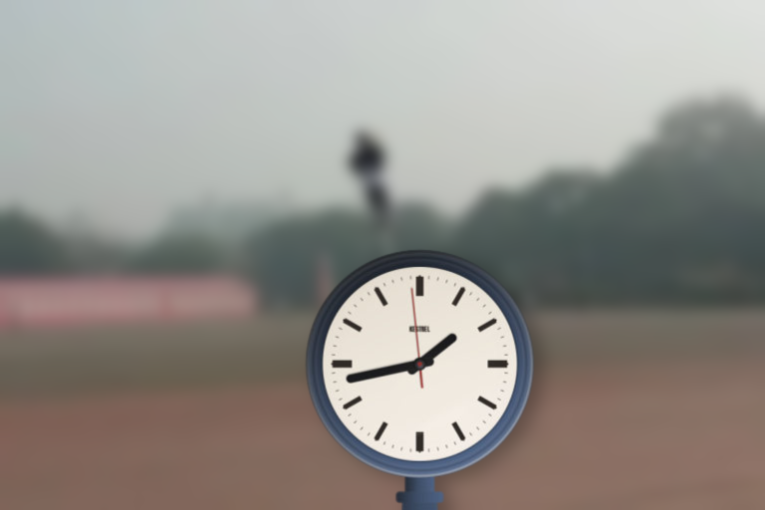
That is 1,42,59
